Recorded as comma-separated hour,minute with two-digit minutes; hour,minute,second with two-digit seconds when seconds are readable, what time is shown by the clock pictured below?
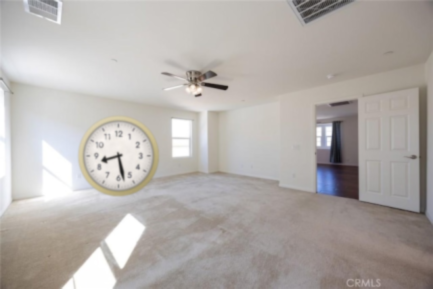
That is 8,28
